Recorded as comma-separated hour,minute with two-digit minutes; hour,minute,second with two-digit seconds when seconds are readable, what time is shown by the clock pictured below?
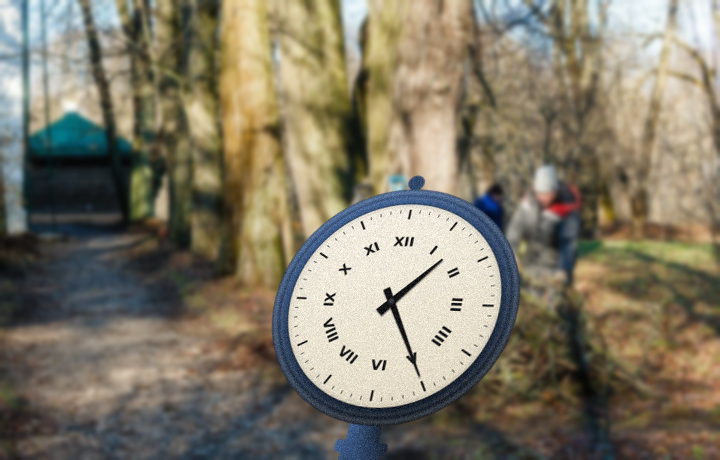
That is 1,25
